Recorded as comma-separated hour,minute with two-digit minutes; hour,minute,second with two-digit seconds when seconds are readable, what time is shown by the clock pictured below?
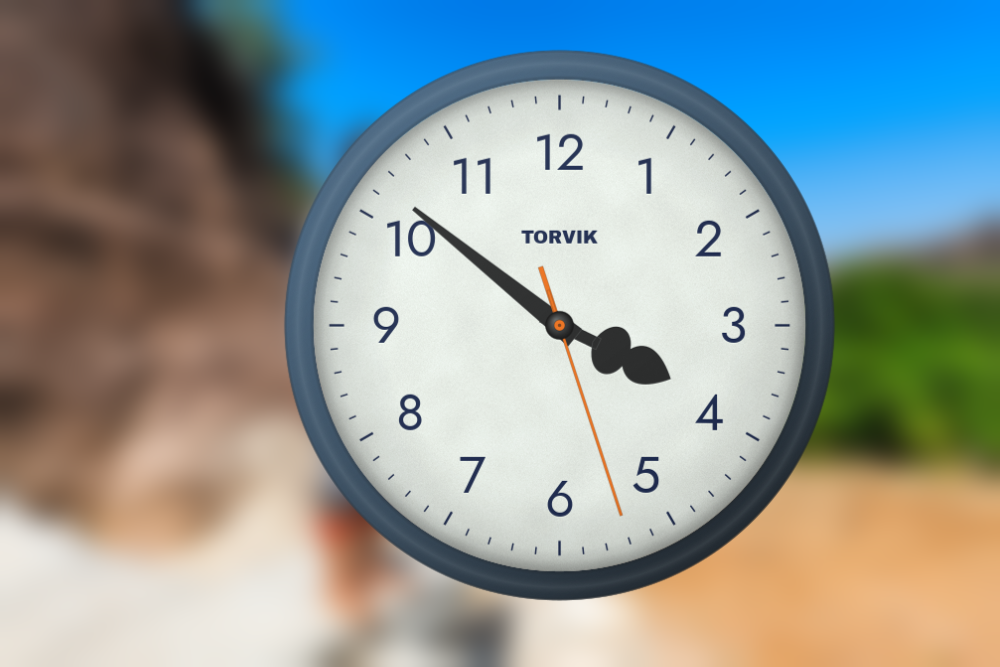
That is 3,51,27
